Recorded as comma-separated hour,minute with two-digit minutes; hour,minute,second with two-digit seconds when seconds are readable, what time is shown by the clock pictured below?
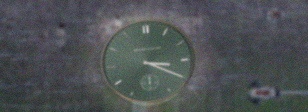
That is 3,20
